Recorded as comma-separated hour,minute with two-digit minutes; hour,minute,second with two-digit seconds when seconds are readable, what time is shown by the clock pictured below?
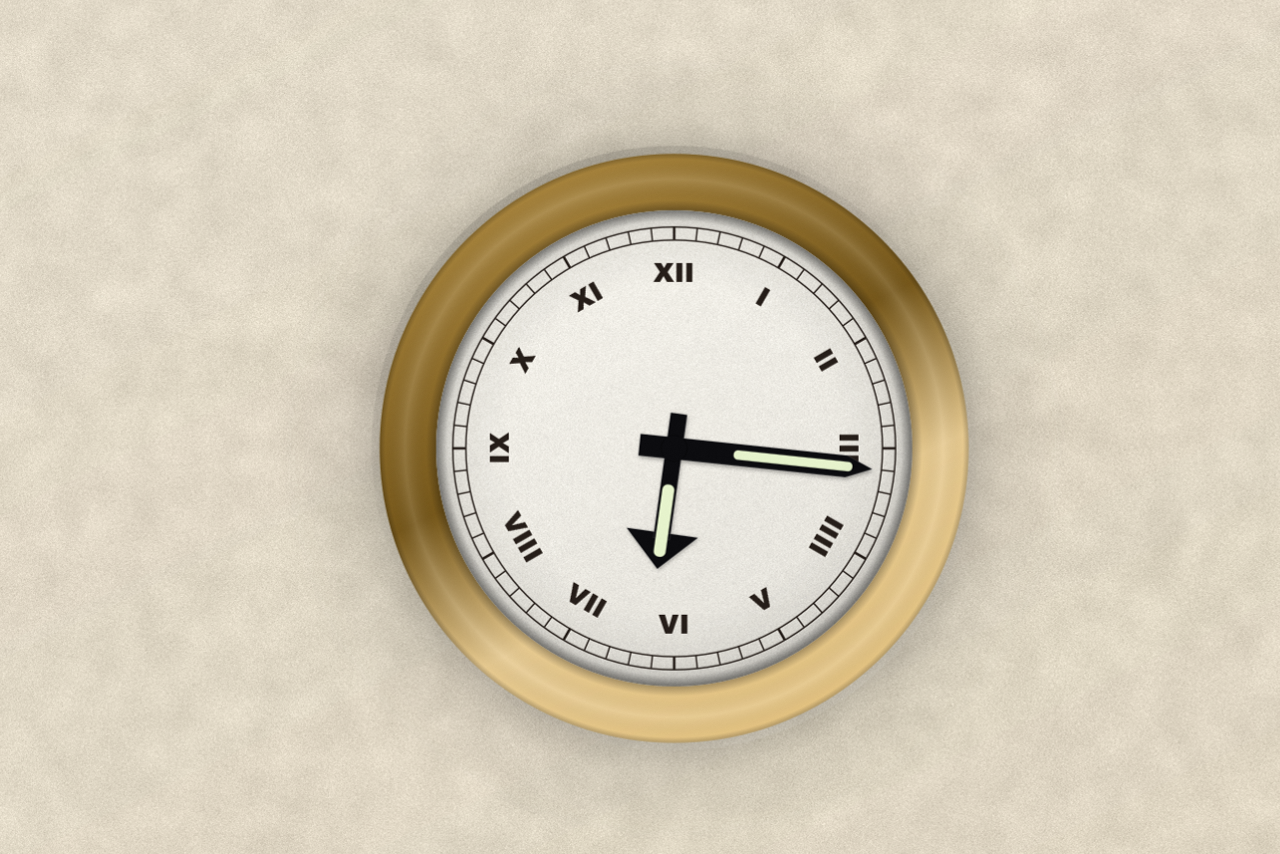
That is 6,16
